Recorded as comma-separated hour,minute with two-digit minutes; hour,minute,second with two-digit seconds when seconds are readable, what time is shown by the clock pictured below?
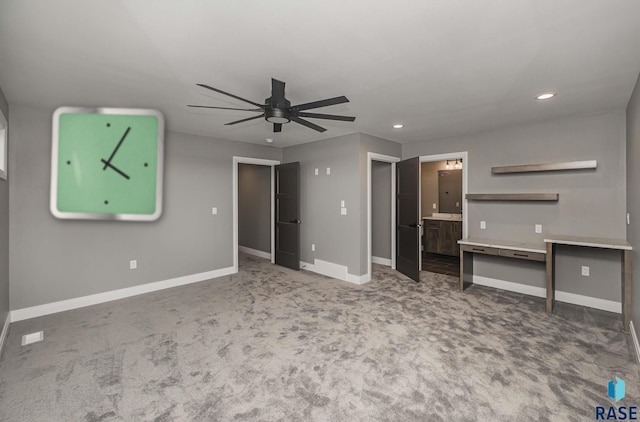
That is 4,05
